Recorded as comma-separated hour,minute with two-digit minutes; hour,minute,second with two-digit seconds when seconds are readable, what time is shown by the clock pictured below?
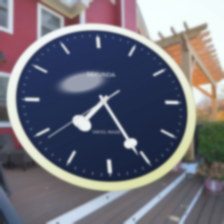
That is 7,25,39
